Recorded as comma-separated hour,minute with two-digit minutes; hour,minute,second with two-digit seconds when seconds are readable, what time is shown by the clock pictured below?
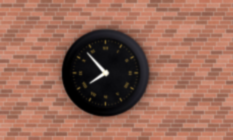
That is 7,53
